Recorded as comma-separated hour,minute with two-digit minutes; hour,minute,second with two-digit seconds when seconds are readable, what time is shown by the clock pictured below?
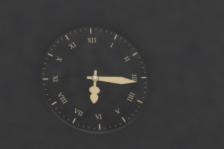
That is 6,16
